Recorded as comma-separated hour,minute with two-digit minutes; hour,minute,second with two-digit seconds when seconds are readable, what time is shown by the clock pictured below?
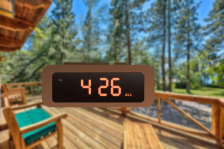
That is 4,26
